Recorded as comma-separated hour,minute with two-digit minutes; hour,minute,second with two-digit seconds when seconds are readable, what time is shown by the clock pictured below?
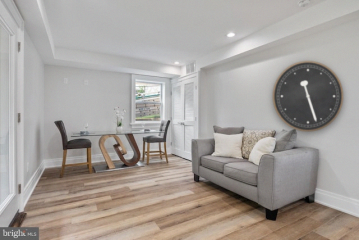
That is 11,27
